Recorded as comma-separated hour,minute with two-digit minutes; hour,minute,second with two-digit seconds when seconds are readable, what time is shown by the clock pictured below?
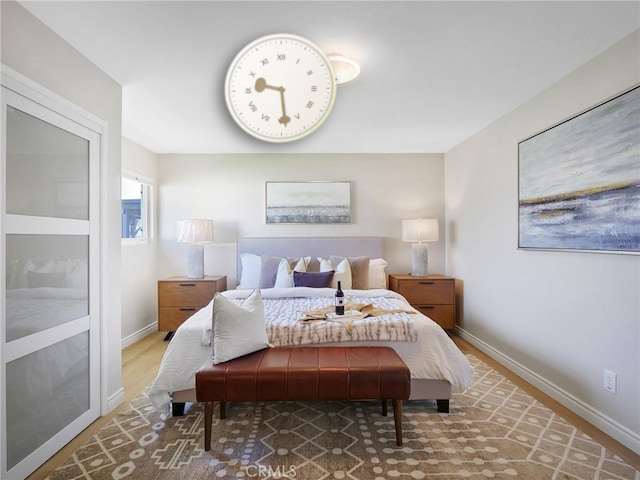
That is 9,29
